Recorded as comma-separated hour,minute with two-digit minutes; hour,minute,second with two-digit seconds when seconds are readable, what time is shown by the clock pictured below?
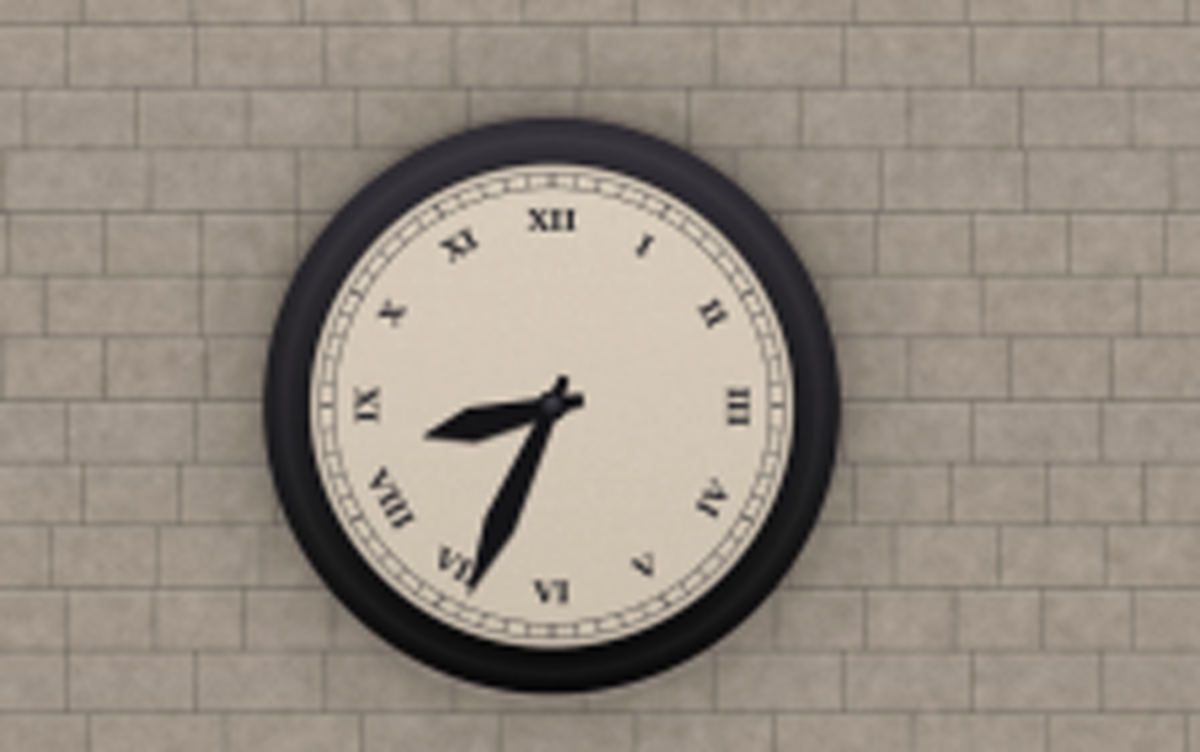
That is 8,34
